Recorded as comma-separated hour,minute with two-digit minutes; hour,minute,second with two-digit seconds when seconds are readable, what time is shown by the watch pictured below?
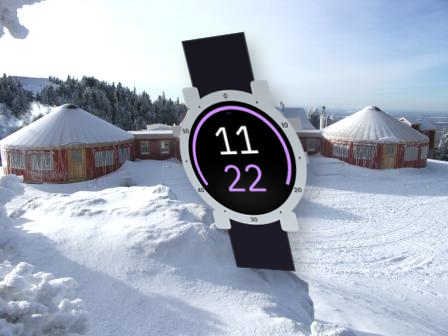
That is 11,22
